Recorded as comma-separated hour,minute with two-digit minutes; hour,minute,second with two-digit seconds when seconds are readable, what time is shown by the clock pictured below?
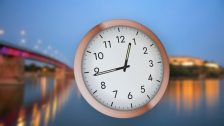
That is 12,44
